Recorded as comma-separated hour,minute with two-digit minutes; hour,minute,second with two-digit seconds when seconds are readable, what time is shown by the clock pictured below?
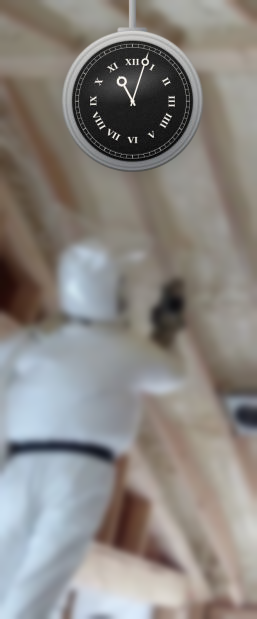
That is 11,03
